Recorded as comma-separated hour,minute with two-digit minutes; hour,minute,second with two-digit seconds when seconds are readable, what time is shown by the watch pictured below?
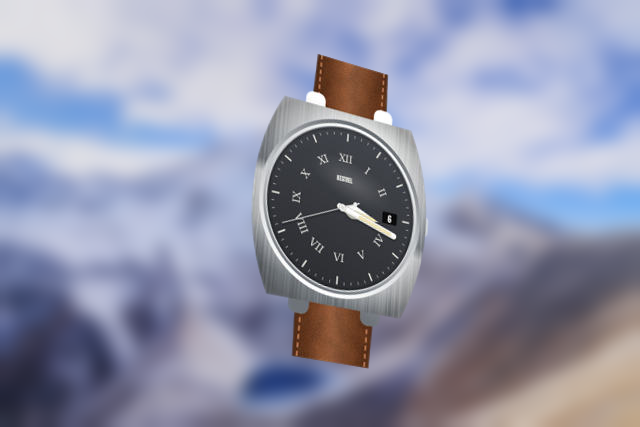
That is 3,17,41
